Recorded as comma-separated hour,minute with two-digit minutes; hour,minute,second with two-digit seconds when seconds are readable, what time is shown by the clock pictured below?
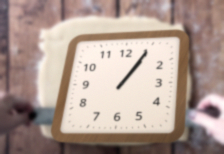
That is 1,05
